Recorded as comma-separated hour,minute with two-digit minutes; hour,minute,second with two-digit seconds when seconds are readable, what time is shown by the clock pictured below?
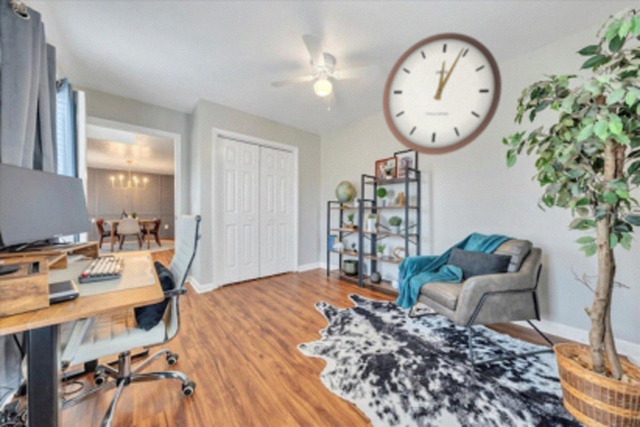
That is 12,04
